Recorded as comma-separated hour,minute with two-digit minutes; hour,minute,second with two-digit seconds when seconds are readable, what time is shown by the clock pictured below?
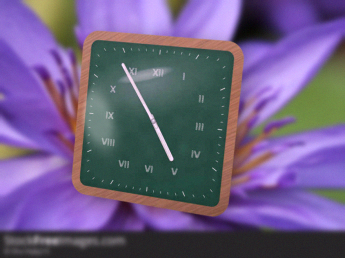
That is 4,54
